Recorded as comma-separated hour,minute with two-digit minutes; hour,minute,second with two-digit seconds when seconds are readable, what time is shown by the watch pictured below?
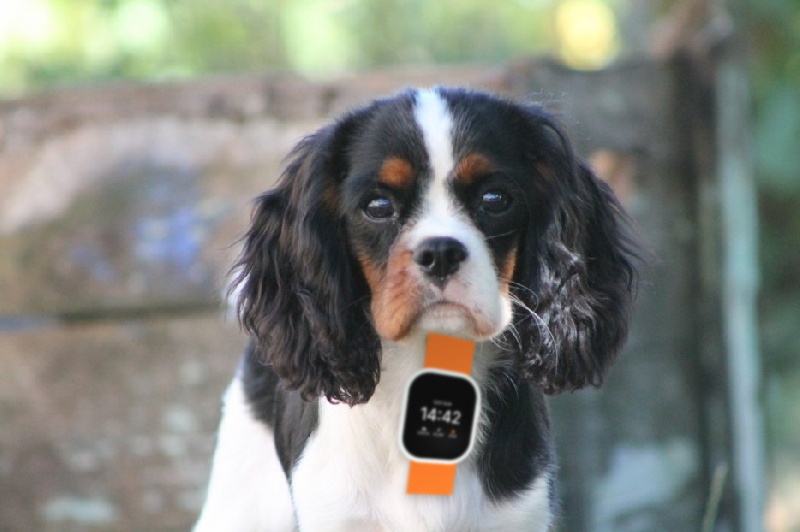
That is 14,42
